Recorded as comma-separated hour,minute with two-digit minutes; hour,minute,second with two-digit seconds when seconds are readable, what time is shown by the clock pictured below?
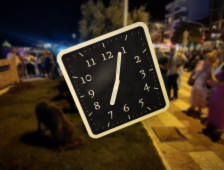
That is 7,04
